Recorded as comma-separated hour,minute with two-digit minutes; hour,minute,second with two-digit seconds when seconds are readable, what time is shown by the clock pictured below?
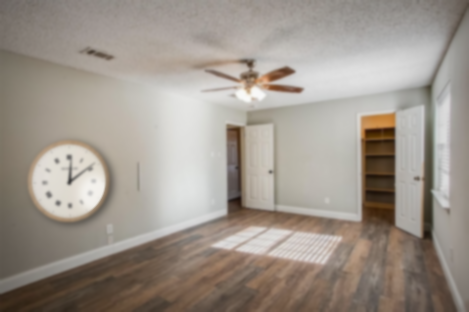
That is 12,09
